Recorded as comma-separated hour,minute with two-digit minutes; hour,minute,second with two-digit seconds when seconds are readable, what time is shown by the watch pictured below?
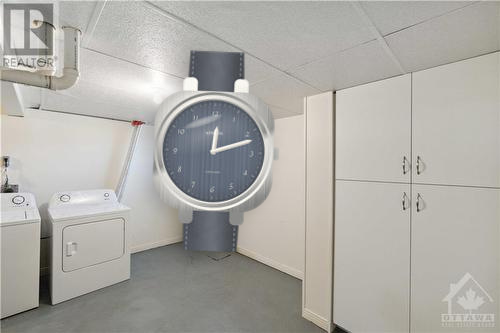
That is 12,12
